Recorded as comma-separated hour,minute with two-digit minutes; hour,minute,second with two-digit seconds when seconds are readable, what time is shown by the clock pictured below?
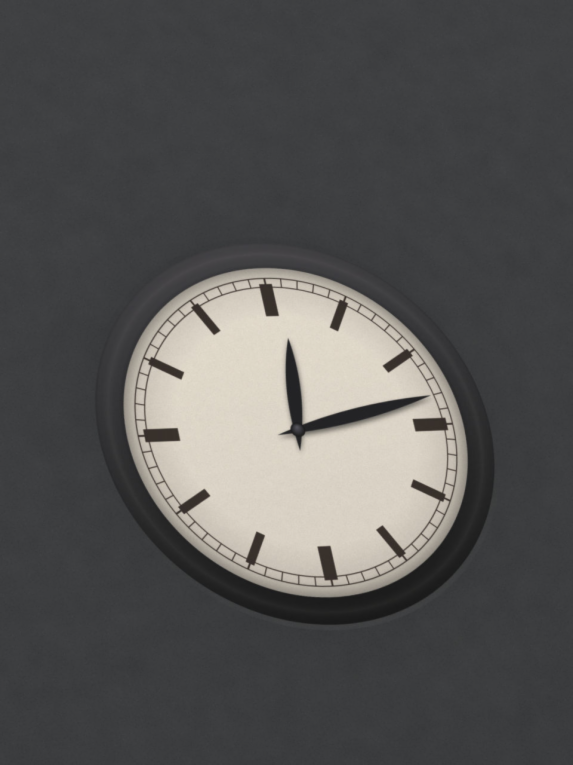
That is 12,13
